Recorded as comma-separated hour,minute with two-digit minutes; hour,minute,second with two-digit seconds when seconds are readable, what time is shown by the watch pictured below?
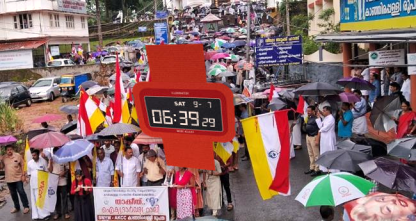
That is 6,39,29
